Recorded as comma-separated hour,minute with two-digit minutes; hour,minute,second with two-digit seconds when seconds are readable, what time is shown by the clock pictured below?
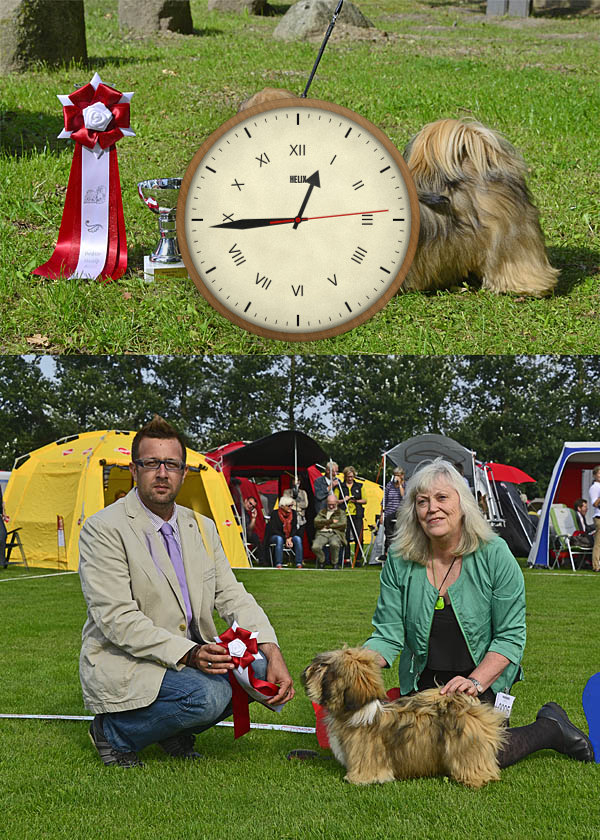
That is 12,44,14
